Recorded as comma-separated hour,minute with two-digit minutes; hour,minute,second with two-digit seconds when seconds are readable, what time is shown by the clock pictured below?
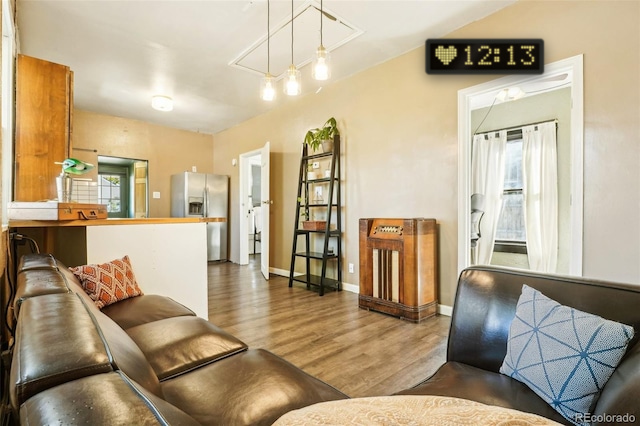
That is 12,13
